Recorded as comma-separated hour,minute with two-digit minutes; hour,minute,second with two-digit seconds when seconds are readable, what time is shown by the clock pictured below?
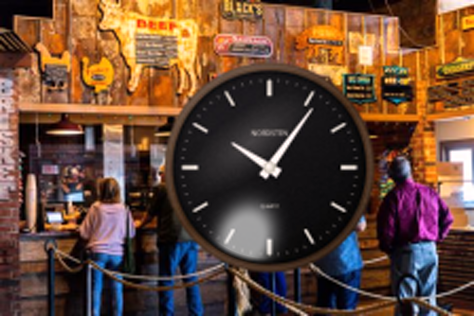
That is 10,06
